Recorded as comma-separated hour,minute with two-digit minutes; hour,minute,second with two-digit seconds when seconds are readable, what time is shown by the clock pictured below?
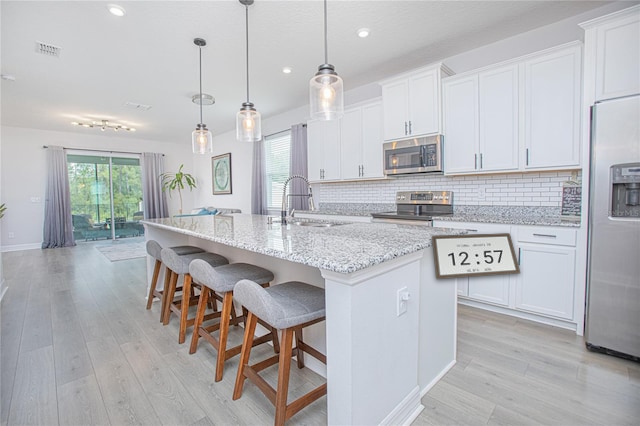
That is 12,57
